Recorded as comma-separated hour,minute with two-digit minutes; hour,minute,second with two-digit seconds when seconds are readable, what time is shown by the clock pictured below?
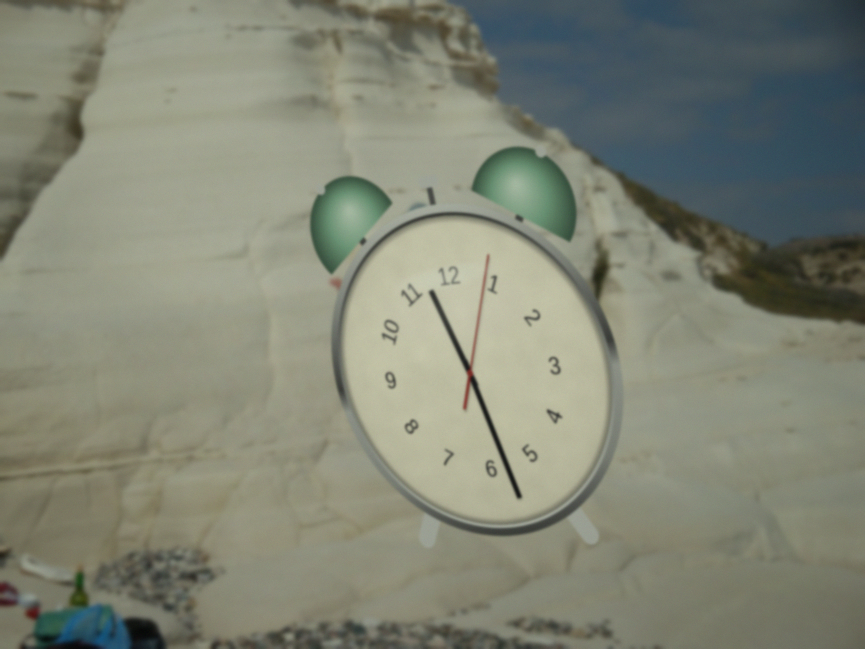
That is 11,28,04
